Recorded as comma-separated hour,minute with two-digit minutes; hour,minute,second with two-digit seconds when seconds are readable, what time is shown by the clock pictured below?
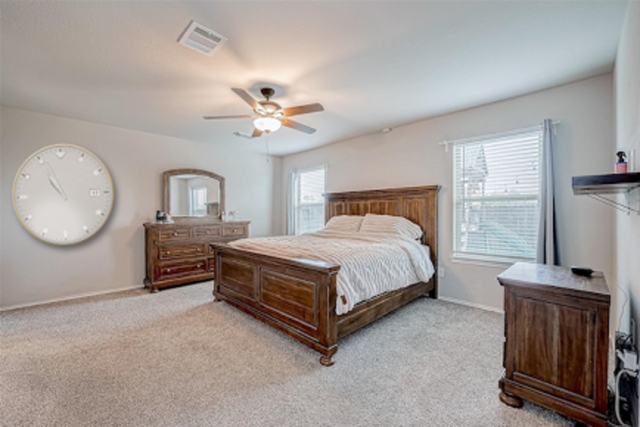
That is 10,56
